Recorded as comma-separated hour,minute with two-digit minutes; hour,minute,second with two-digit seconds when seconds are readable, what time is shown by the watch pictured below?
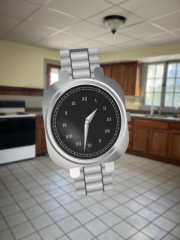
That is 1,32
